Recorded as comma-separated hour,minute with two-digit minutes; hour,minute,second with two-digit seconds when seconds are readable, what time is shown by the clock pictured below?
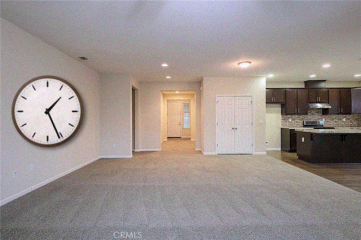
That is 1,26
